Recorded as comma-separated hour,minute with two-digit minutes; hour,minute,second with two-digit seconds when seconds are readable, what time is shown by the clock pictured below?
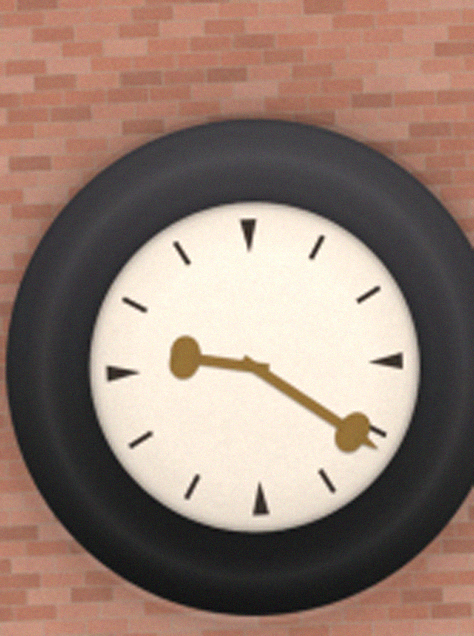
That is 9,21
